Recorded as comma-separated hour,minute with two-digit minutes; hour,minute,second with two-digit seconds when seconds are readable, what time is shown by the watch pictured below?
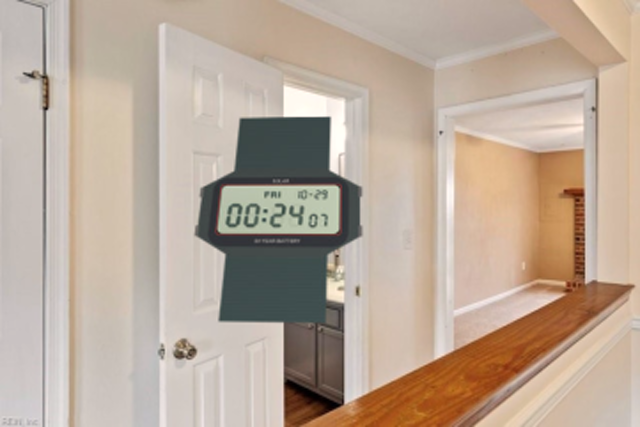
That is 0,24,07
